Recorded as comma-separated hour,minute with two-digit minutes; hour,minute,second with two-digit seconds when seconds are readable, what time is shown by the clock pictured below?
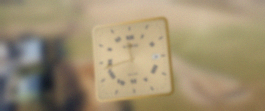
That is 11,43
